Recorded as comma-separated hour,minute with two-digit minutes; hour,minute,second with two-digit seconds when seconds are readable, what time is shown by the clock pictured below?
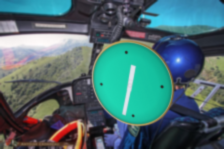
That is 12,33
